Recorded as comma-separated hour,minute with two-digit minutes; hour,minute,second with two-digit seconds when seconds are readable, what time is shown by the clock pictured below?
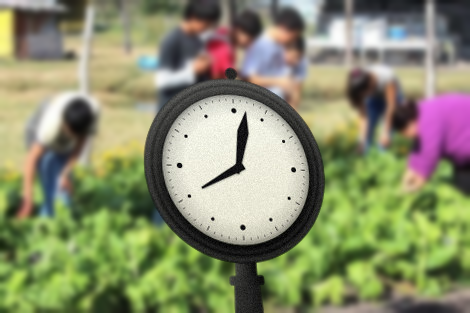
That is 8,02
